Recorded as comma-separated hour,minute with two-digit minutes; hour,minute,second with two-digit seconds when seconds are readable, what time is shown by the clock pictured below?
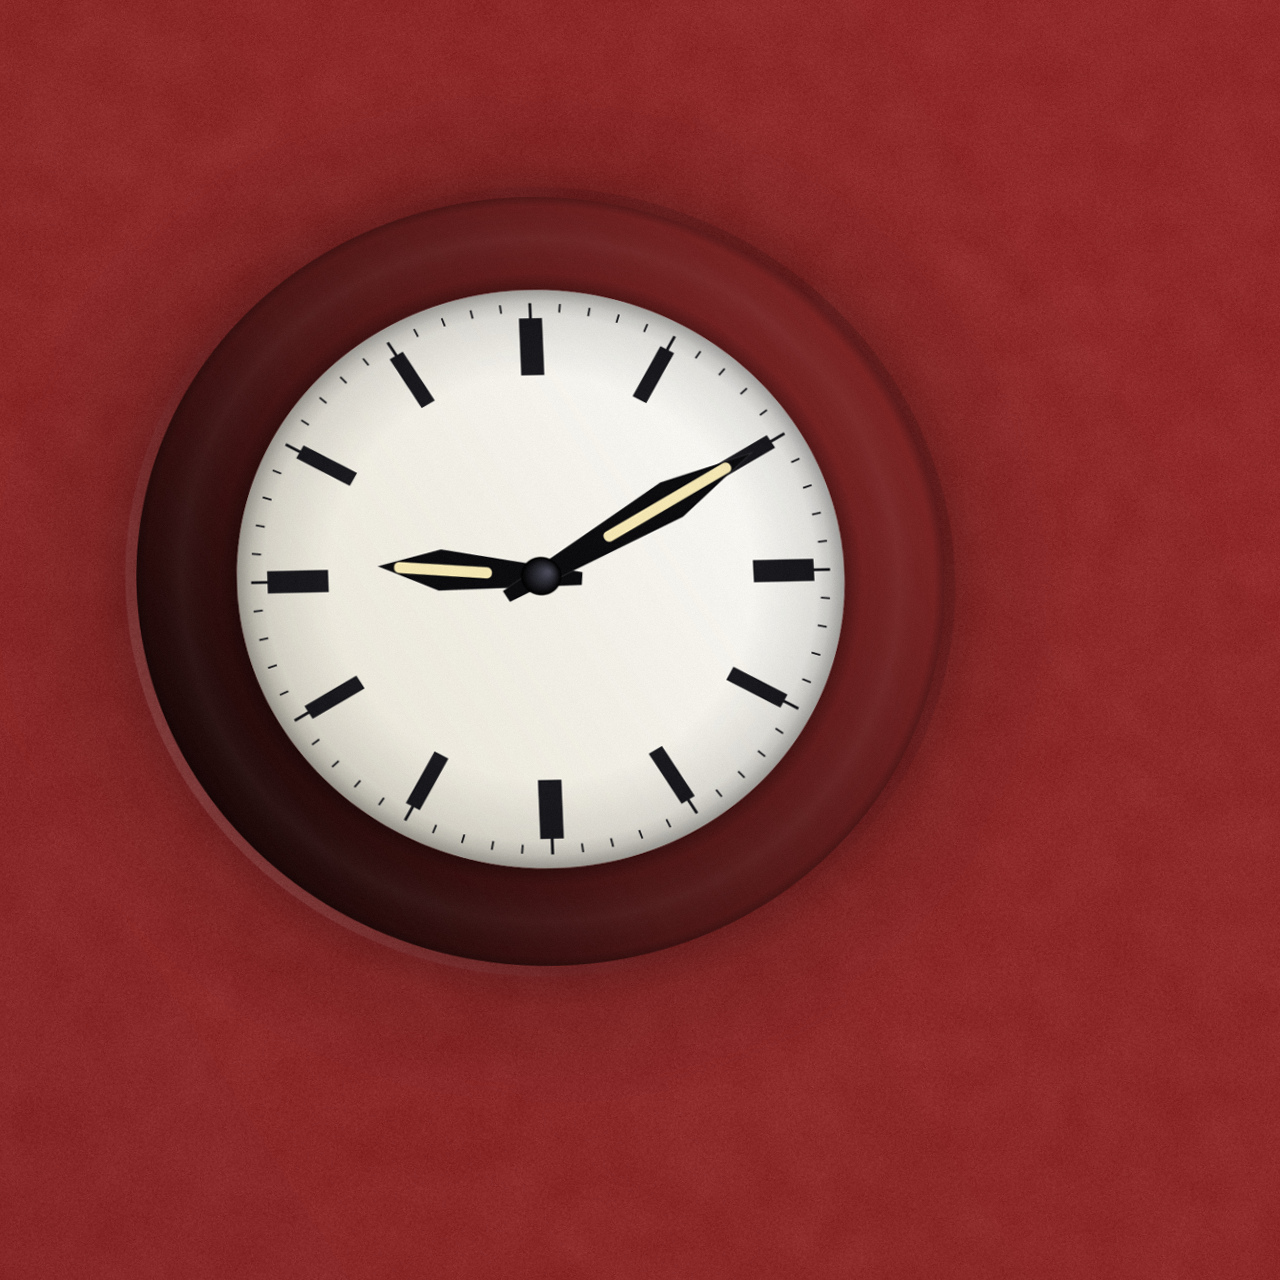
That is 9,10
